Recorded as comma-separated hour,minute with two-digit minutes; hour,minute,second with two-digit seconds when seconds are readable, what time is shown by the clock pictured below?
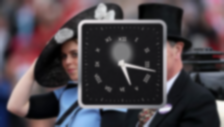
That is 5,17
